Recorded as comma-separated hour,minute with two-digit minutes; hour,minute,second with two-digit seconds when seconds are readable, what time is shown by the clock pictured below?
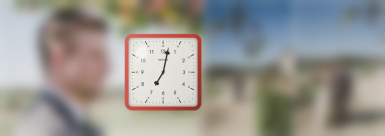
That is 7,02
